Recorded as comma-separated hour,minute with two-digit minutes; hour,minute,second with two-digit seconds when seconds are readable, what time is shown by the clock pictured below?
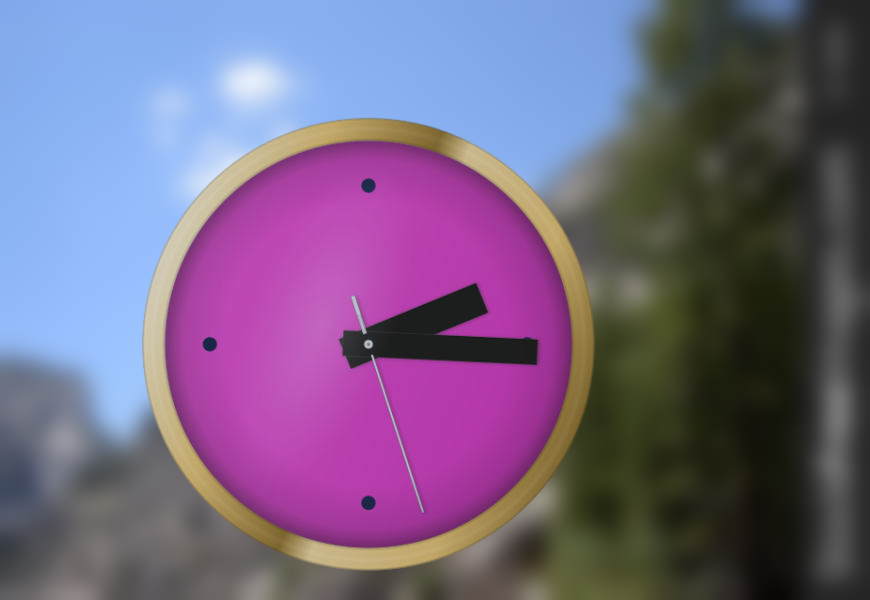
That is 2,15,27
